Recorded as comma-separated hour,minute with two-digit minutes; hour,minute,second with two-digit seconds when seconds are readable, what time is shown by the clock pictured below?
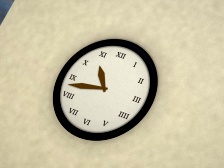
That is 10,43
